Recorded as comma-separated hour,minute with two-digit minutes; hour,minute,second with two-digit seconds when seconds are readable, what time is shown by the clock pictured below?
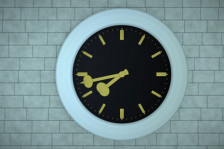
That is 7,43
